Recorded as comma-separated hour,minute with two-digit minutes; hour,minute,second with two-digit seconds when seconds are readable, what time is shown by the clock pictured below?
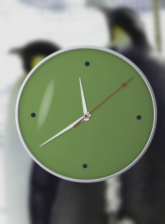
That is 11,39,08
